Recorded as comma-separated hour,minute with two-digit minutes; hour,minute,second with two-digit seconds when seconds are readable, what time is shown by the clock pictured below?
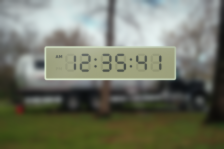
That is 12,35,41
